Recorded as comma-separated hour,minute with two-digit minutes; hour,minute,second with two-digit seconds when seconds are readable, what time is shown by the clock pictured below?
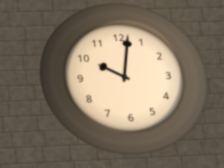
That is 10,02
